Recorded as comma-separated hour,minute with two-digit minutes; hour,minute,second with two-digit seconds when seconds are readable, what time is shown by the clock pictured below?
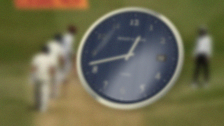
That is 12,42
